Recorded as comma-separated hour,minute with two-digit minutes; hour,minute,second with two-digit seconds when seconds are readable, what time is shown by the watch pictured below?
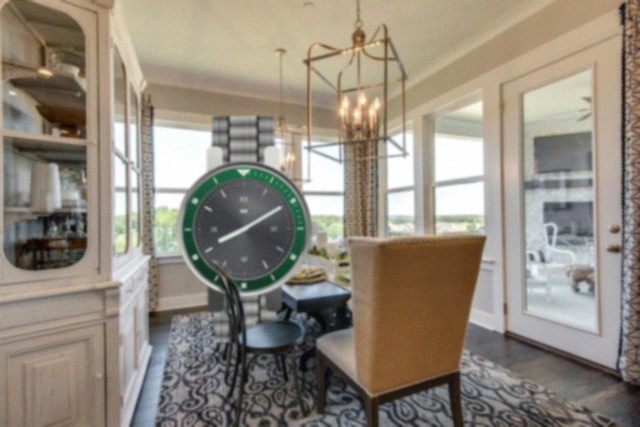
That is 8,10
